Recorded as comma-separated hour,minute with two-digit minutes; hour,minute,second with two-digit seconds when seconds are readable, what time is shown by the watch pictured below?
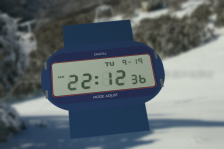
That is 22,12,36
